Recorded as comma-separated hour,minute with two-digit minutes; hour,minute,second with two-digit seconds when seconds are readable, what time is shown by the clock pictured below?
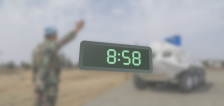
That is 8,58
